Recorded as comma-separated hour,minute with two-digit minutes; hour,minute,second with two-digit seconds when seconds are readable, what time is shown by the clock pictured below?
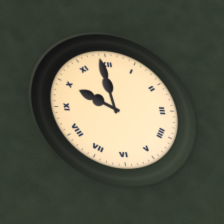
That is 9,59
